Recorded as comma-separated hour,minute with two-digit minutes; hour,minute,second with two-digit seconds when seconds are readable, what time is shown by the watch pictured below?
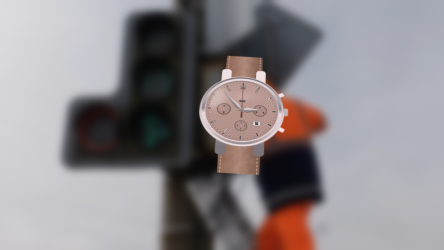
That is 2,53
